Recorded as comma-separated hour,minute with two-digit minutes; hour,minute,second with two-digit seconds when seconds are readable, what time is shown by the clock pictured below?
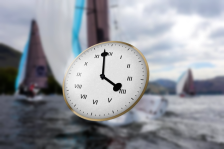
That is 3,58
